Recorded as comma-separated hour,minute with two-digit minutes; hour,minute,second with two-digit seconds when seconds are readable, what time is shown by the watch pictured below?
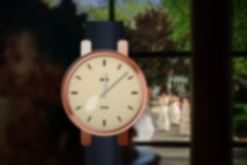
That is 12,08
